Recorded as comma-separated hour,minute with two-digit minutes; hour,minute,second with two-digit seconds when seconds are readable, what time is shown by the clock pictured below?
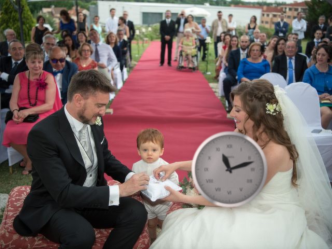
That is 11,12
